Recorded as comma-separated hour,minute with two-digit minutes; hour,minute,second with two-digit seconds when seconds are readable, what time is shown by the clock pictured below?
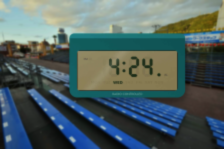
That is 4,24
